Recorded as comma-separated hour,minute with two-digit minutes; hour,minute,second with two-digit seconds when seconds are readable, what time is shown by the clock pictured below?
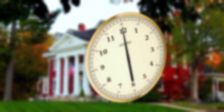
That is 6,00
